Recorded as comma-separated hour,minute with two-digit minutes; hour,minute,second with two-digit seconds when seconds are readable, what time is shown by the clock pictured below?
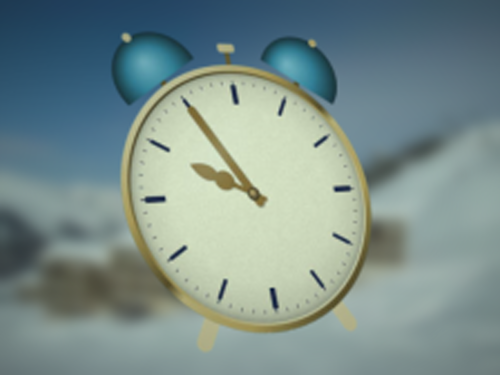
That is 9,55
